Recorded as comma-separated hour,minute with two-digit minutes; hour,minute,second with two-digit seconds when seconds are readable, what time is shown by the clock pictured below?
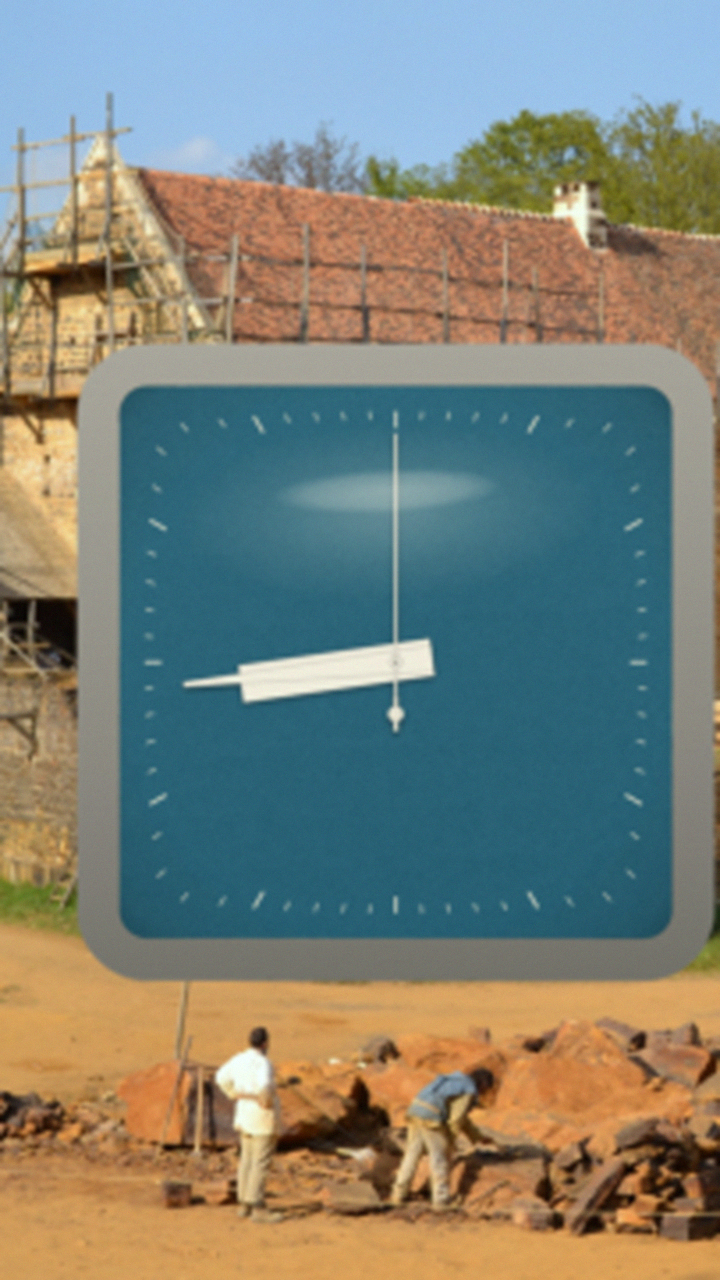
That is 8,44,00
